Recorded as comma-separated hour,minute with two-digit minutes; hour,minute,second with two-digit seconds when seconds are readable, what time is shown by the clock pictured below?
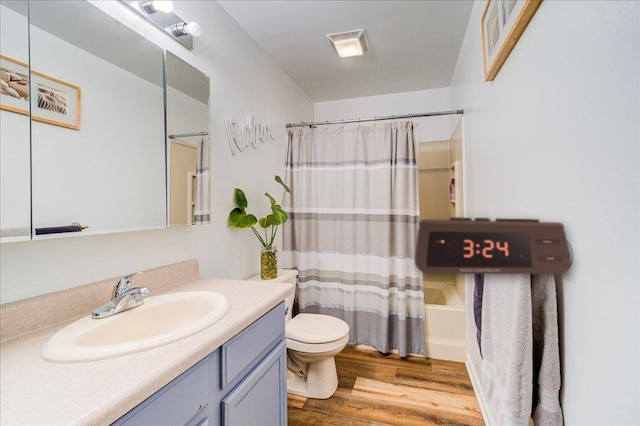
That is 3,24
